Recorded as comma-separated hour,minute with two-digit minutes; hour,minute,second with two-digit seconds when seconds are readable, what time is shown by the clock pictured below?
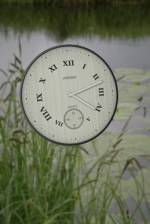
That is 4,12
